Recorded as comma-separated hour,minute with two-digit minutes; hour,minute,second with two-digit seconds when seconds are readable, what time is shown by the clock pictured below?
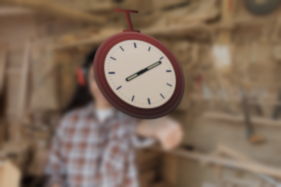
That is 8,11
